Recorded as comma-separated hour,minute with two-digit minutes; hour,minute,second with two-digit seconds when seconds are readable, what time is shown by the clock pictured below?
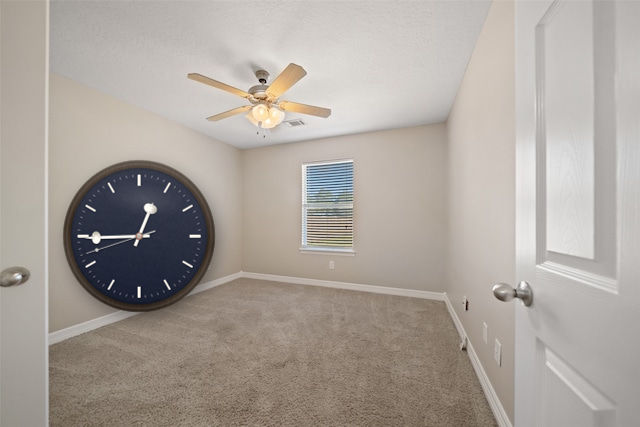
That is 12,44,42
